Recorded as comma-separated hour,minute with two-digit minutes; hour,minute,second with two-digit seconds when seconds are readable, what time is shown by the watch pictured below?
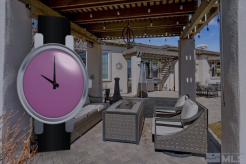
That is 10,00
